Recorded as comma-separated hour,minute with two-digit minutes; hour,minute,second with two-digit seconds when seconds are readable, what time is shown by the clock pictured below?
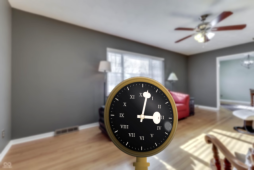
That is 3,02
